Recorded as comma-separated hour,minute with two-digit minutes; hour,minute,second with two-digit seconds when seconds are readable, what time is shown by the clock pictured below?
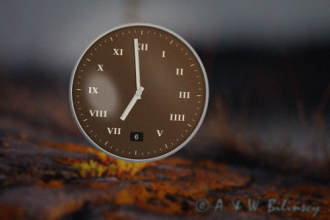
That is 6,59
